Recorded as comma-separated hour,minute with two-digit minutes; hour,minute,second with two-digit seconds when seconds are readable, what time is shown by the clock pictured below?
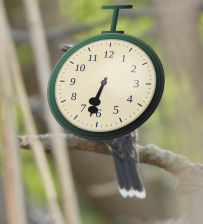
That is 6,32
